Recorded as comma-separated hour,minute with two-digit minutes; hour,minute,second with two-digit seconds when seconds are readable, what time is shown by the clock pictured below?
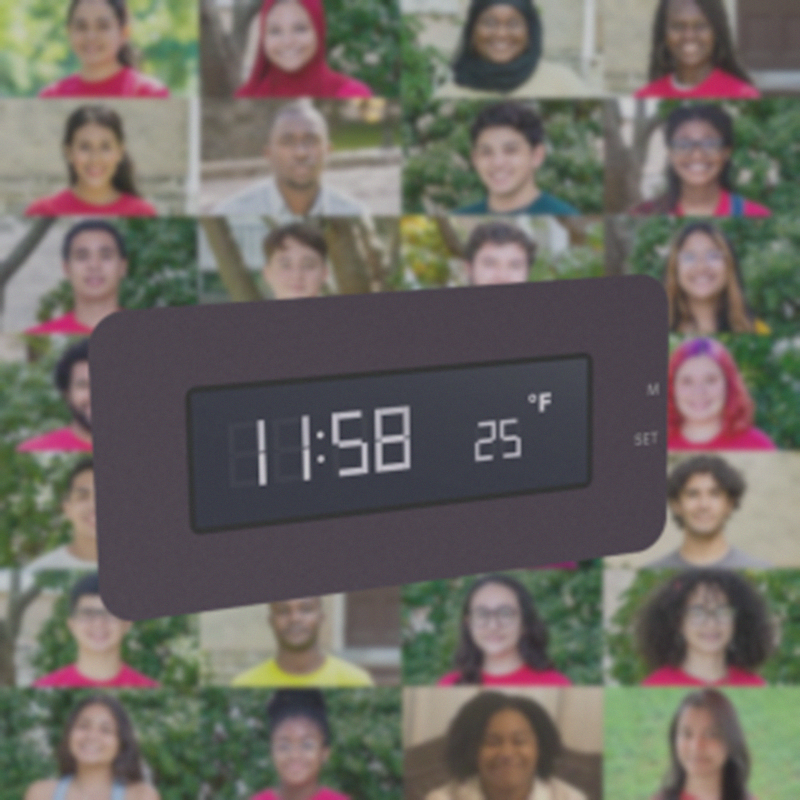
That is 11,58
